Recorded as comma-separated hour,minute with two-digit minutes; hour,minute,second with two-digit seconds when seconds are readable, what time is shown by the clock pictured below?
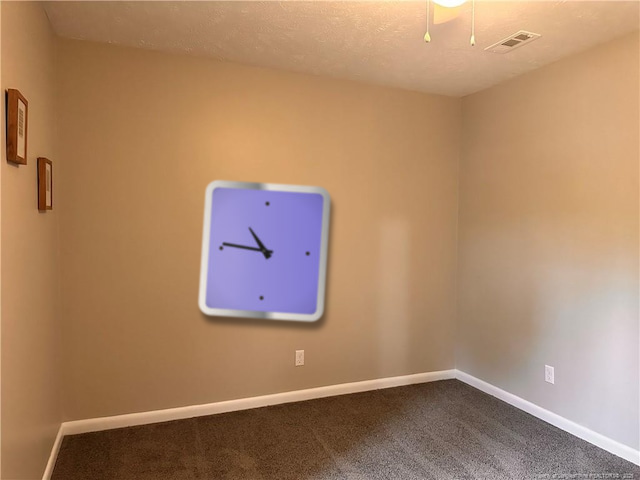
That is 10,46
